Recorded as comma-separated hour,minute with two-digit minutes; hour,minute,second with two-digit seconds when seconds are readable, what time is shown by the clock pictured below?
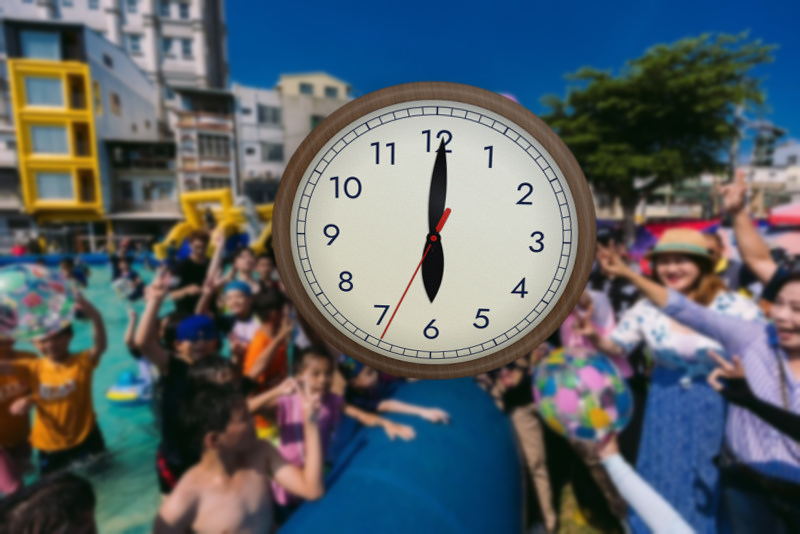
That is 6,00,34
